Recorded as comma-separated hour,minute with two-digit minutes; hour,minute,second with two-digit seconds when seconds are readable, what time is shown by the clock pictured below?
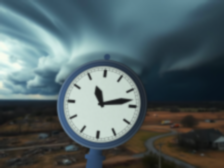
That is 11,13
